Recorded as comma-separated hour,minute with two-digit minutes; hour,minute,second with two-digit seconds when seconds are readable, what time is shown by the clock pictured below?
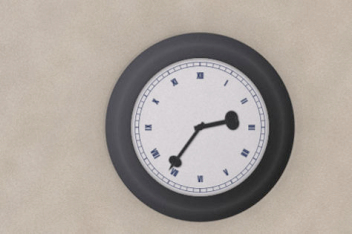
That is 2,36
